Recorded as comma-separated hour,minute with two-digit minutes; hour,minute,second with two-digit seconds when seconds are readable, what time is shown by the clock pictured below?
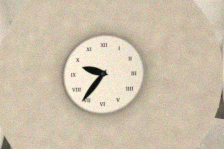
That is 9,36
